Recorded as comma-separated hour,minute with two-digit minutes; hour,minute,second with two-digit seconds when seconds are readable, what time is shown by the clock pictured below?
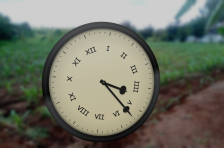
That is 4,27
